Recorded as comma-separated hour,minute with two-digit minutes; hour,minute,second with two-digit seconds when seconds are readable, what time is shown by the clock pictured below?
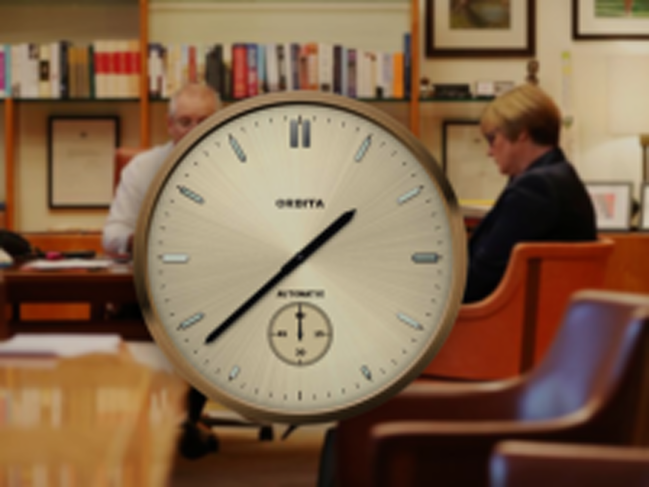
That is 1,38
